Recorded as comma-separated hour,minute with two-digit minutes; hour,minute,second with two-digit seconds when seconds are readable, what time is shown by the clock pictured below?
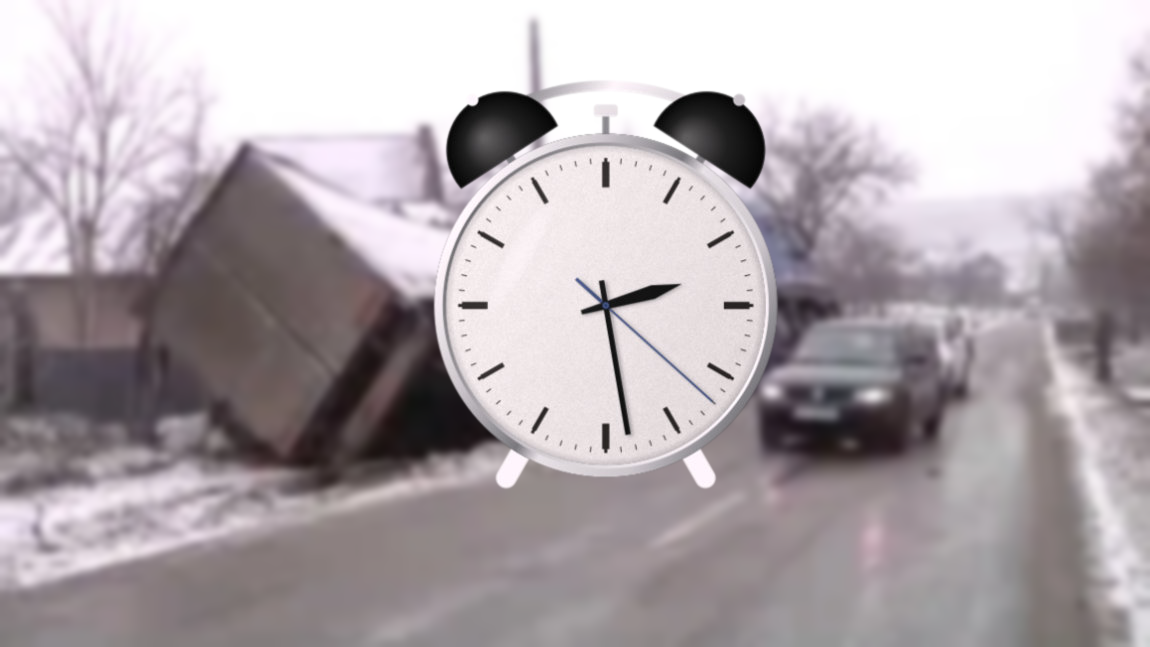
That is 2,28,22
